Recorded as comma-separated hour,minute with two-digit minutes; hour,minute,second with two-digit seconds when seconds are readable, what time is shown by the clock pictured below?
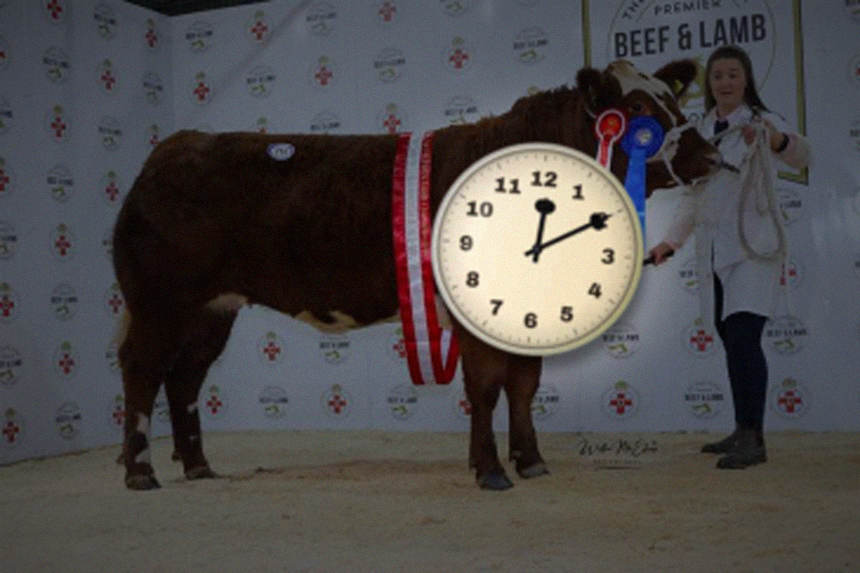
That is 12,10
